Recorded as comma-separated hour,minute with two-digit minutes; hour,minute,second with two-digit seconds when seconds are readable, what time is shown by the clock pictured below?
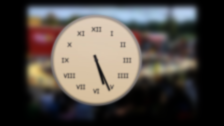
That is 5,26
